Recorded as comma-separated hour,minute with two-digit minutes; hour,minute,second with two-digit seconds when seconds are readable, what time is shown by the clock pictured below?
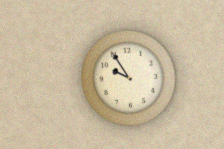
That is 9,55
